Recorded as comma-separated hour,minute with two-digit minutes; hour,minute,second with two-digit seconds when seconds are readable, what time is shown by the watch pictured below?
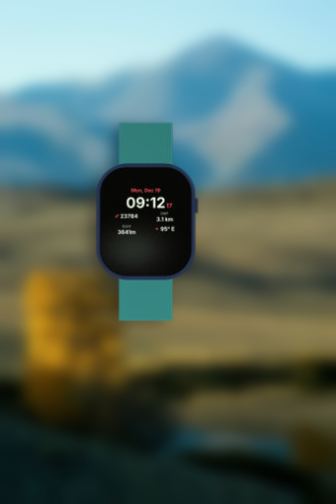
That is 9,12
